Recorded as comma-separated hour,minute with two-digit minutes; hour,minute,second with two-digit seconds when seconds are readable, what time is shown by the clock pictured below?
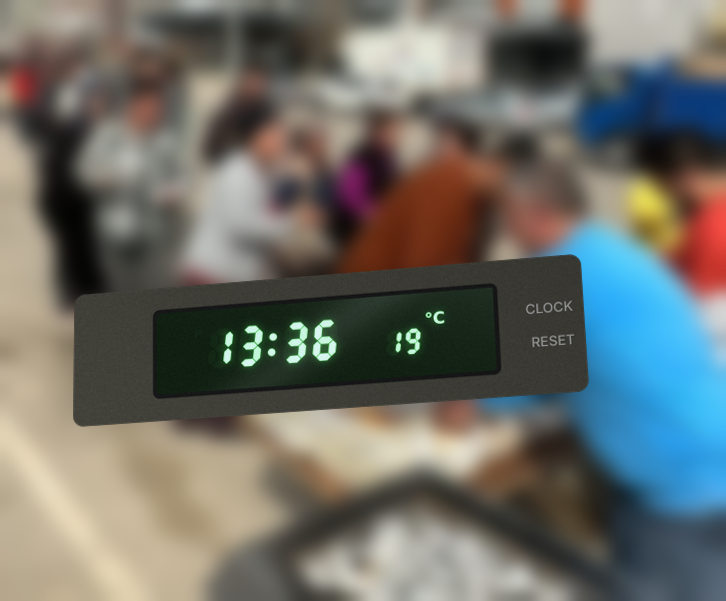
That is 13,36
